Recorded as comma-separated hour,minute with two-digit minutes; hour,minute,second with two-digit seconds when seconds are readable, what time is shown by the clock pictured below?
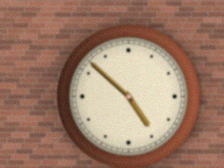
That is 4,52
